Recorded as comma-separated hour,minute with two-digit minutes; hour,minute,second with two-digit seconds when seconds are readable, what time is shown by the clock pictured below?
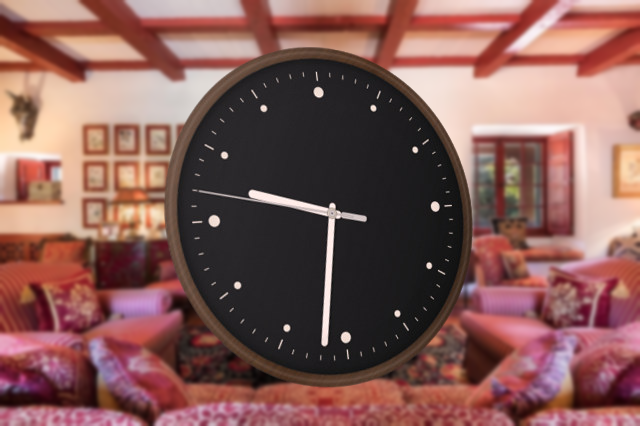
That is 9,31,47
